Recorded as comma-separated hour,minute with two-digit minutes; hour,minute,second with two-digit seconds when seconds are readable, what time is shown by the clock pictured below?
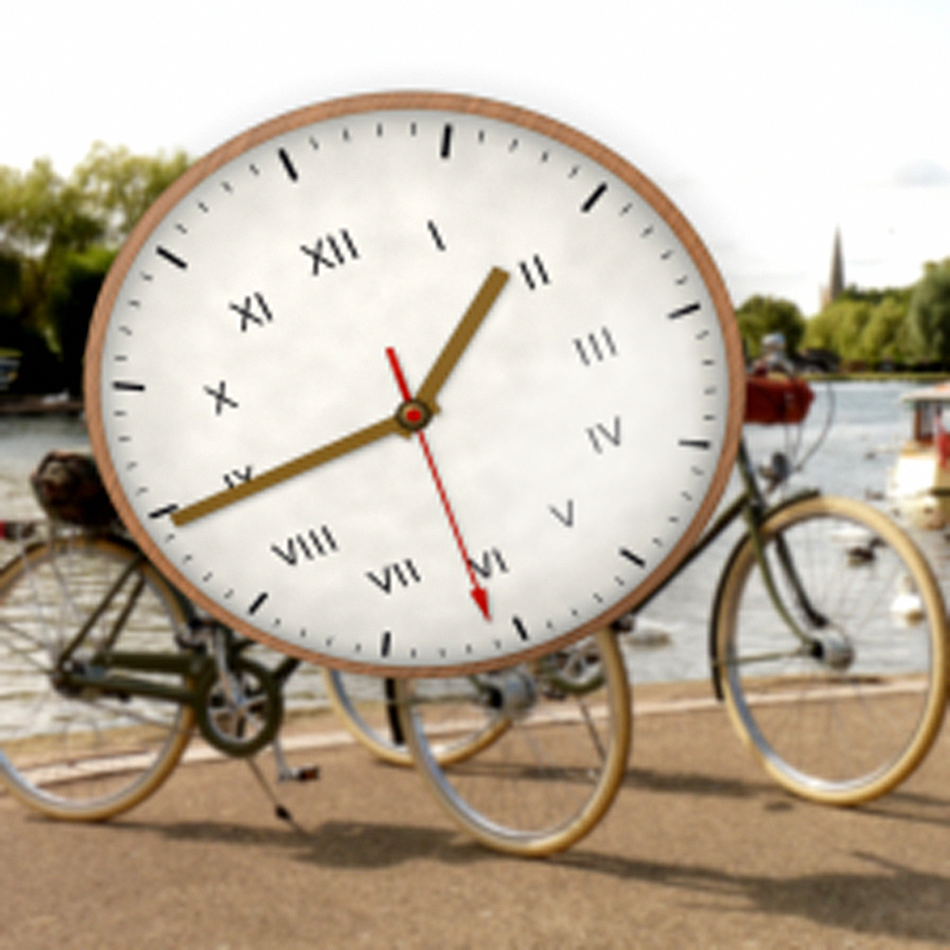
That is 1,44,31
